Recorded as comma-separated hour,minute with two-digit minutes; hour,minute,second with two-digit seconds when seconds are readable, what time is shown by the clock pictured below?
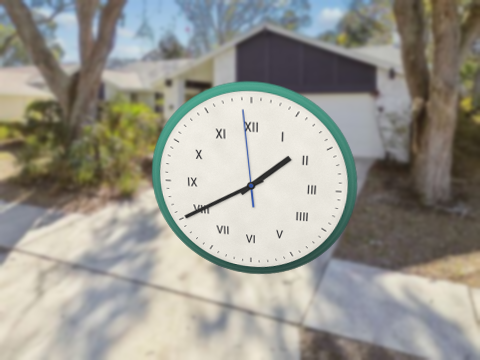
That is 1,39,59
